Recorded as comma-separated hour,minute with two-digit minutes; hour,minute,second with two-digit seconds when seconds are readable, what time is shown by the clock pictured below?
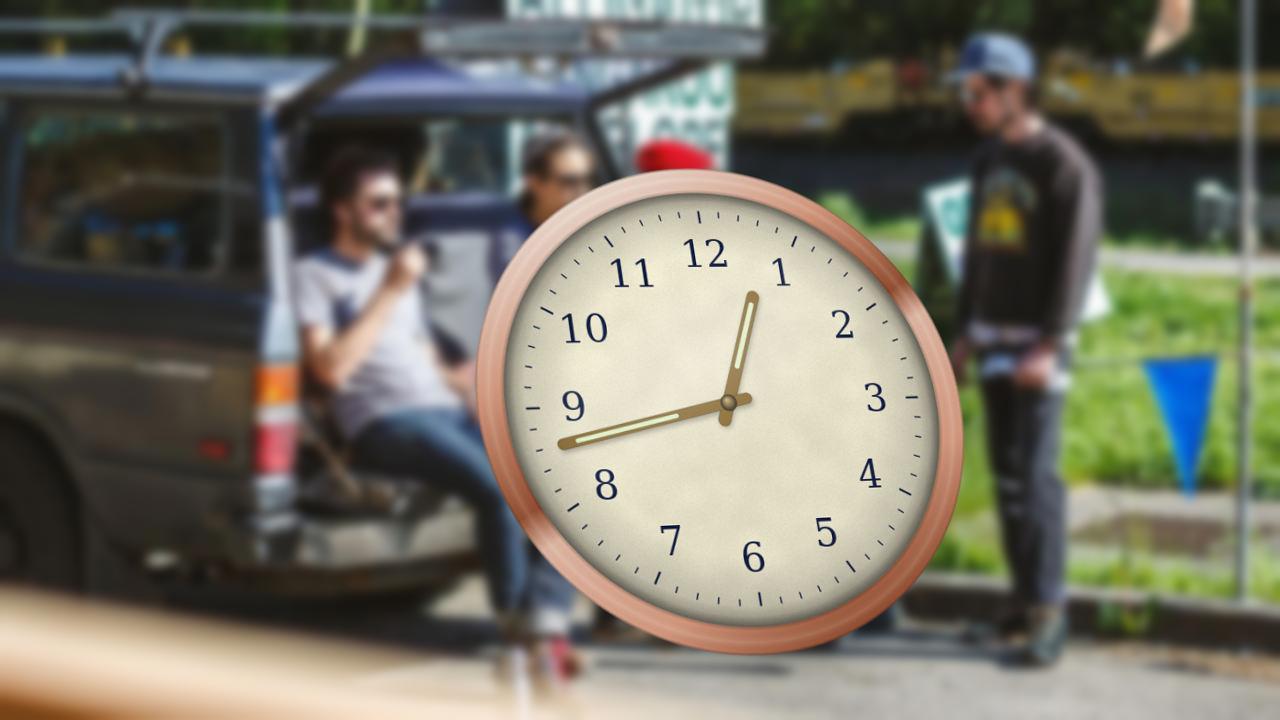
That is 12,43
